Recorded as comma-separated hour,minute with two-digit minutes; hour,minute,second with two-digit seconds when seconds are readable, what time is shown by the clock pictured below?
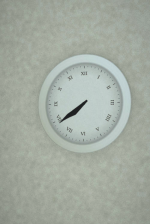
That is 7,39
